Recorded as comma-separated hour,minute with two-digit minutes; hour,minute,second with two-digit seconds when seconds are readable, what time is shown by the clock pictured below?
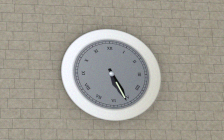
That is 5,26
